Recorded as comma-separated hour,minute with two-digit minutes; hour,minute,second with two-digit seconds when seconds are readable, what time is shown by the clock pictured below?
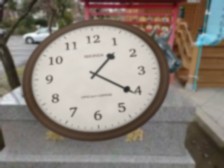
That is 1,21
